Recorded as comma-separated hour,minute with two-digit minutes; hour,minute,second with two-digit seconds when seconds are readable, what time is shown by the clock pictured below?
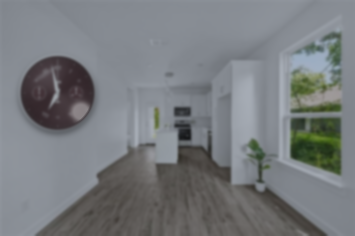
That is 6,58
